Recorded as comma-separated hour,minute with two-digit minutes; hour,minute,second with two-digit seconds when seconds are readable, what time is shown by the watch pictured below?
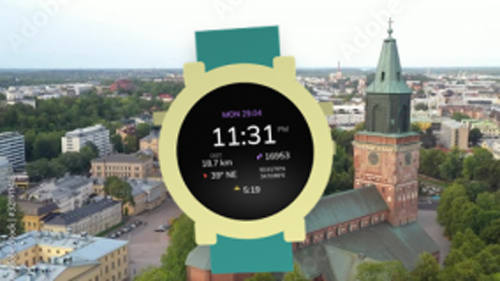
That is 11,31
